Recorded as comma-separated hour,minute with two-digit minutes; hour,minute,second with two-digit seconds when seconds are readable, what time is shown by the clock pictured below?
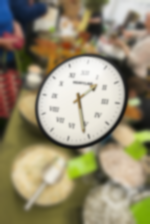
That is 1,26
